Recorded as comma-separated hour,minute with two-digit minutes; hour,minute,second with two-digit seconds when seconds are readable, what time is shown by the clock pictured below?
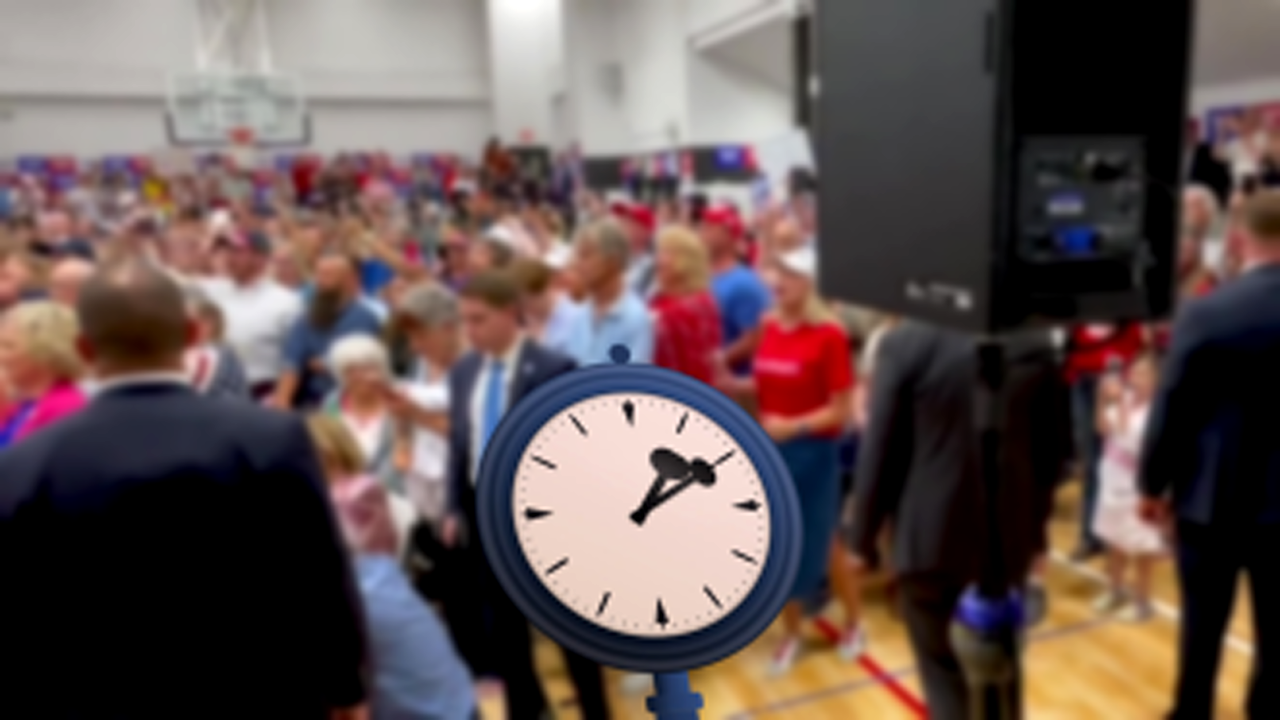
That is 1,10
